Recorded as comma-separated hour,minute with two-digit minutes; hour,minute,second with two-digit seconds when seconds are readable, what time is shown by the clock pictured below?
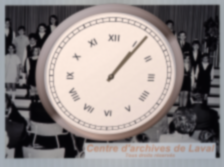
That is 1,06
